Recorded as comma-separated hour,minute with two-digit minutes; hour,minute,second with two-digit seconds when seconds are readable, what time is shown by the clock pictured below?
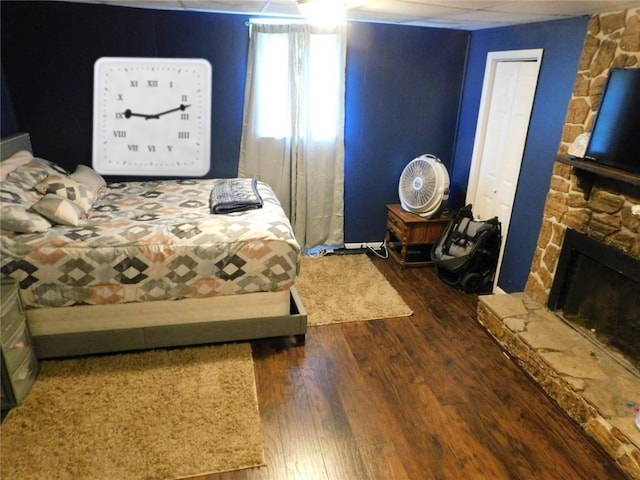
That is 9,12
